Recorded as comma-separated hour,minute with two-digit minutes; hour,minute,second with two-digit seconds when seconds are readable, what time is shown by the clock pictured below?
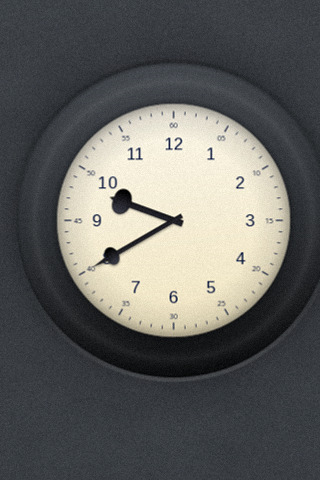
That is 9,40
